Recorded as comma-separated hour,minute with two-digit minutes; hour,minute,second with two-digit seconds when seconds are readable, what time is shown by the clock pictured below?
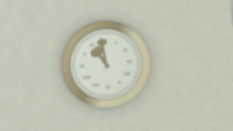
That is 10,59
